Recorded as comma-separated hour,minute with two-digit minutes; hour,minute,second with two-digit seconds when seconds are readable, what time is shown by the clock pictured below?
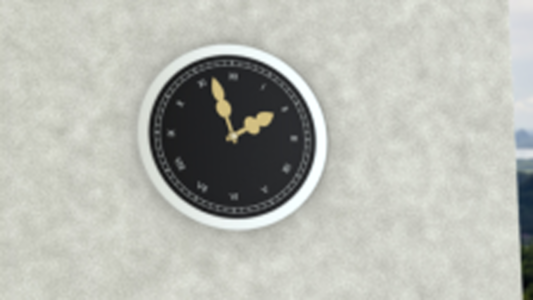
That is 1,57
